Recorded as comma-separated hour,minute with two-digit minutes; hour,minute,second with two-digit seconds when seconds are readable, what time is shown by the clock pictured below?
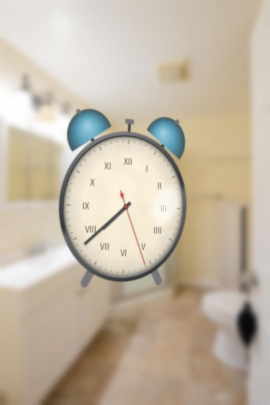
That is 7,38,26
